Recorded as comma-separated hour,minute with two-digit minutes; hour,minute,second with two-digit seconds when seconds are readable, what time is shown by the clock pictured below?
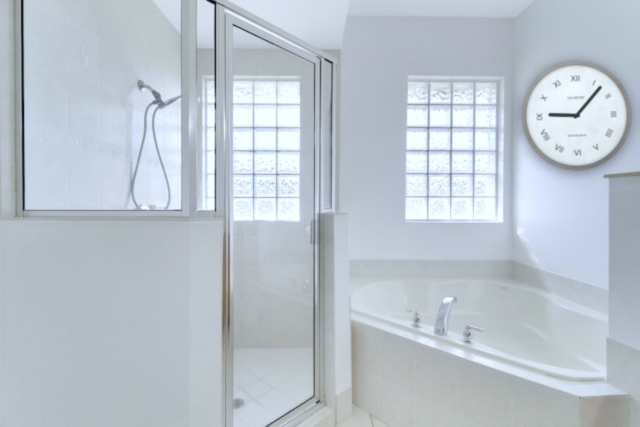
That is 9,07
